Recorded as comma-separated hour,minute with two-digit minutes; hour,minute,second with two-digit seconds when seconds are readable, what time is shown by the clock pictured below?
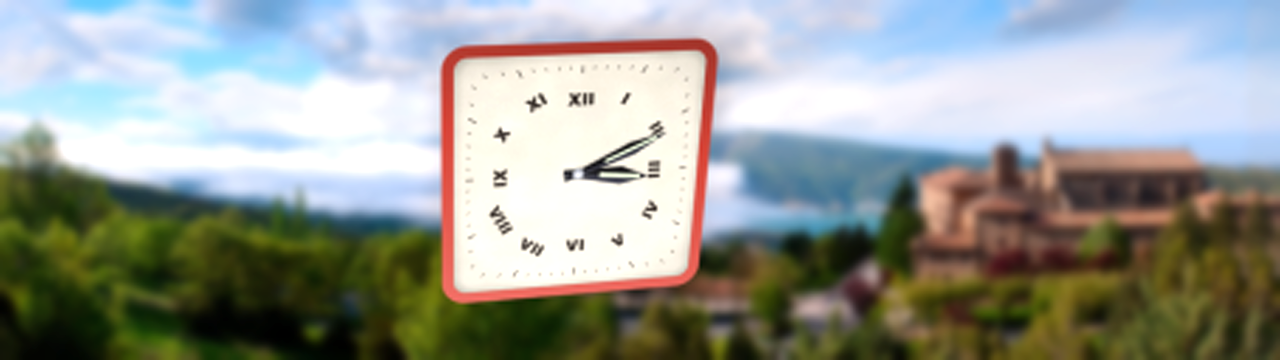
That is 3,11
